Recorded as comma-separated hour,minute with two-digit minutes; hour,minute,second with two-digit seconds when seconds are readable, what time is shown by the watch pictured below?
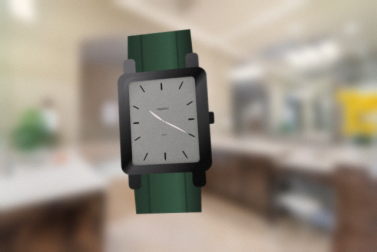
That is 10,20
